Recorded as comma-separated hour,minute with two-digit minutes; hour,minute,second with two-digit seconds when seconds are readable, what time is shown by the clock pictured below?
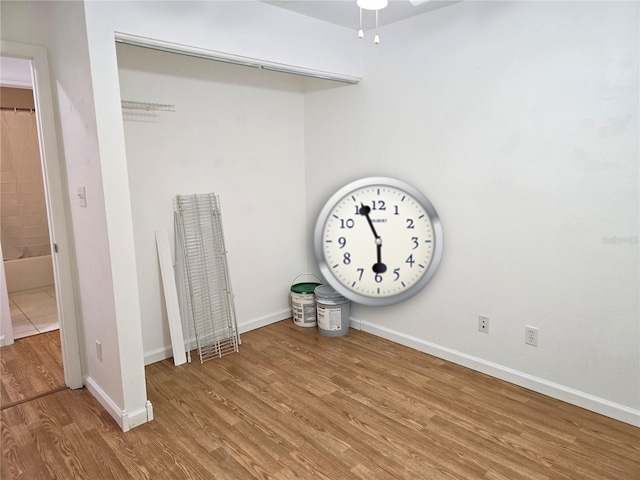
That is 5,56
